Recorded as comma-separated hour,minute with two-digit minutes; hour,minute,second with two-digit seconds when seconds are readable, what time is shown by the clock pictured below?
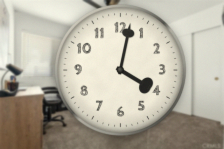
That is 4,02
